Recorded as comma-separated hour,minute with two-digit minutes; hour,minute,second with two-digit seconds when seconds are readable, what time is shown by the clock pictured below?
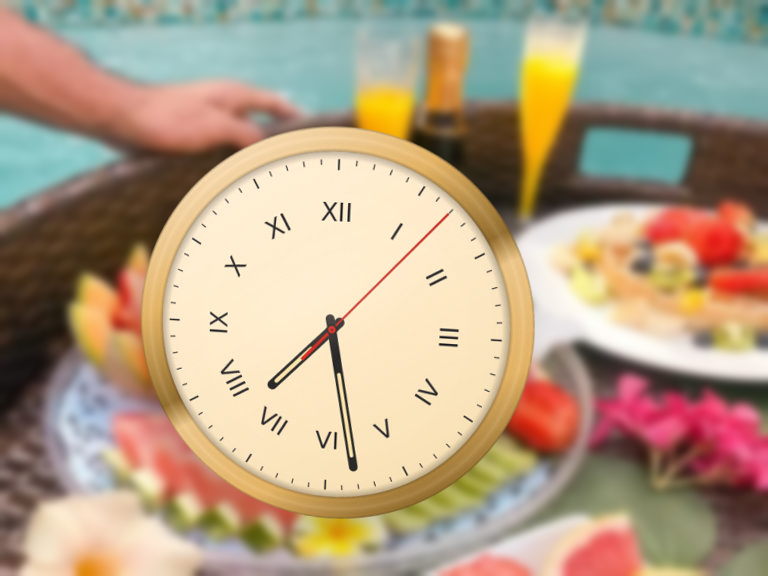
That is 7,28,07
